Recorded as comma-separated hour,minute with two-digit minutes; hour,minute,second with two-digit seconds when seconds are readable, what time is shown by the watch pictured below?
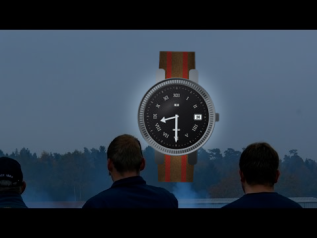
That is 8,30
